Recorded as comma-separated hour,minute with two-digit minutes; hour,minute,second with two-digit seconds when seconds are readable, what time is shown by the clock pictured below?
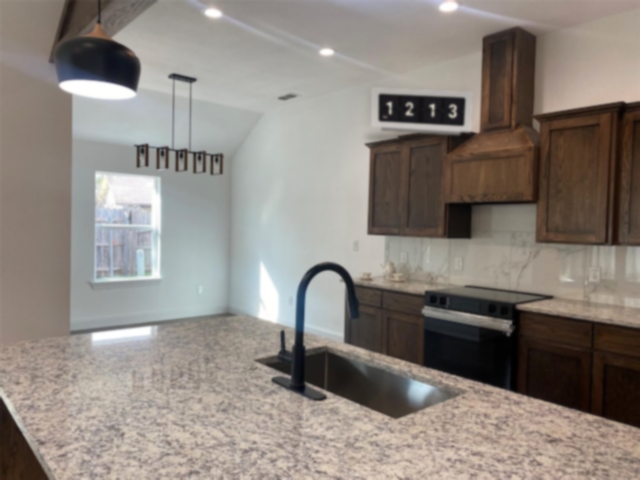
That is 12,13
